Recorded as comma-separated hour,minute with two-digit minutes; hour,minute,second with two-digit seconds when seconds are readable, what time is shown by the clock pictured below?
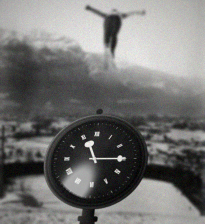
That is 11,15
